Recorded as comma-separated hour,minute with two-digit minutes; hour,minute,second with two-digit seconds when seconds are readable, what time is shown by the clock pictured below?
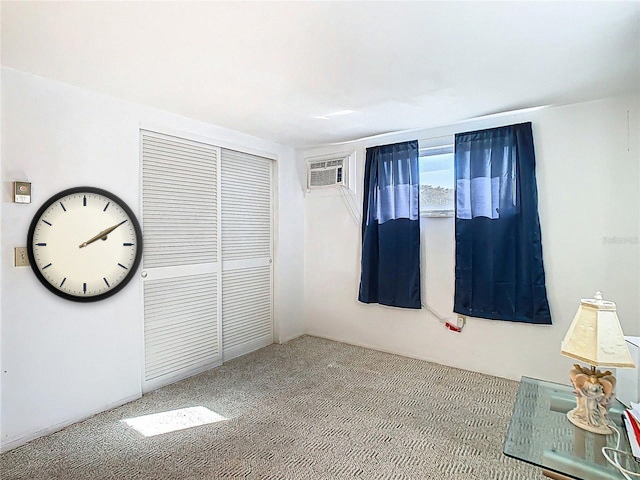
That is 2,10
